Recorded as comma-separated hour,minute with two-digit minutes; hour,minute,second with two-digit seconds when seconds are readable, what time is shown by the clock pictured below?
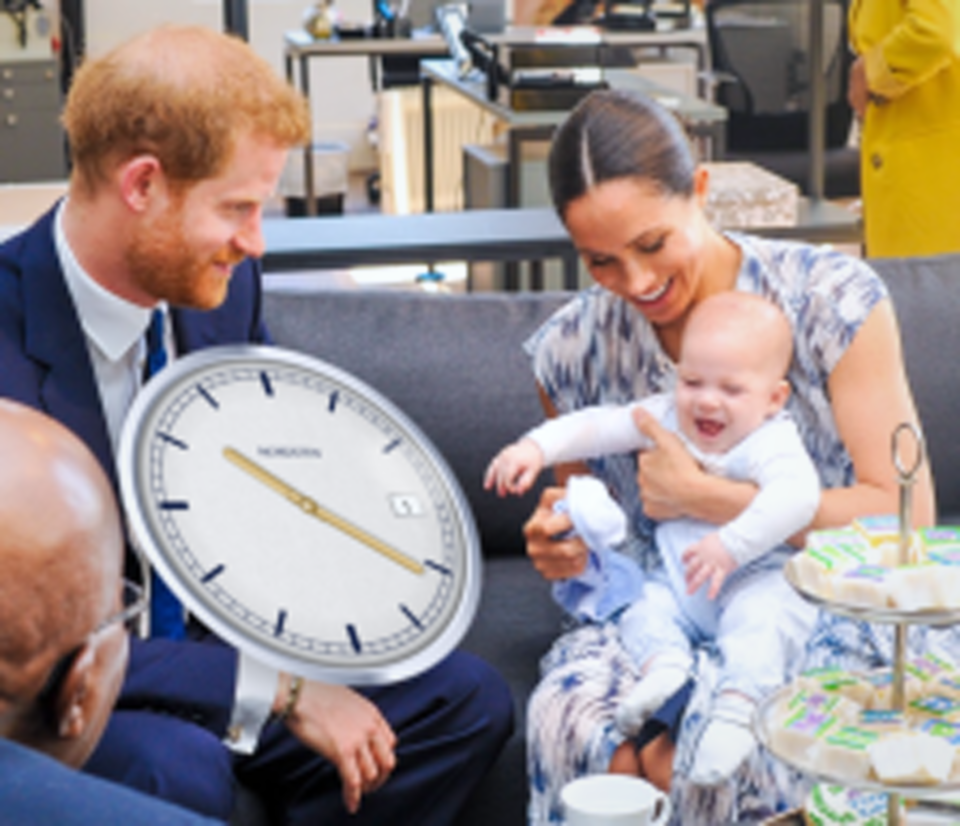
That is 10,21
